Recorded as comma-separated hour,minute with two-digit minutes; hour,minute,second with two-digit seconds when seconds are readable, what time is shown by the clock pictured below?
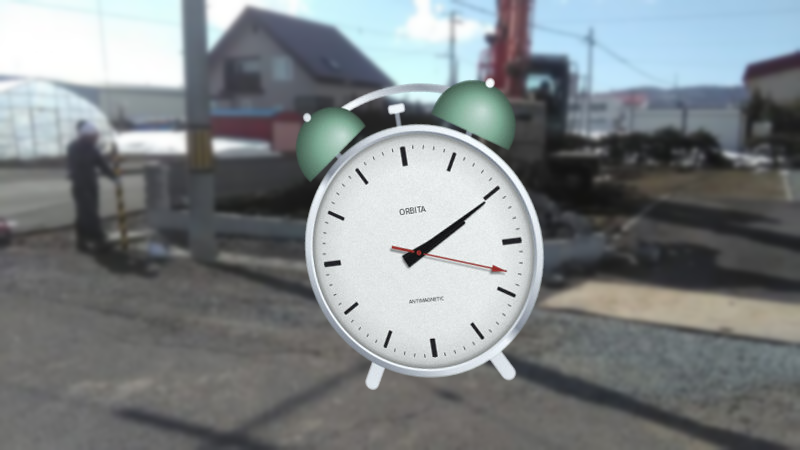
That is 2,10,18
